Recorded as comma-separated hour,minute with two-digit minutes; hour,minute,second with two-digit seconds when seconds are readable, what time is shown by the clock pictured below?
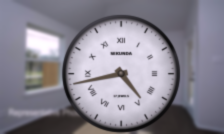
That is 4,43
